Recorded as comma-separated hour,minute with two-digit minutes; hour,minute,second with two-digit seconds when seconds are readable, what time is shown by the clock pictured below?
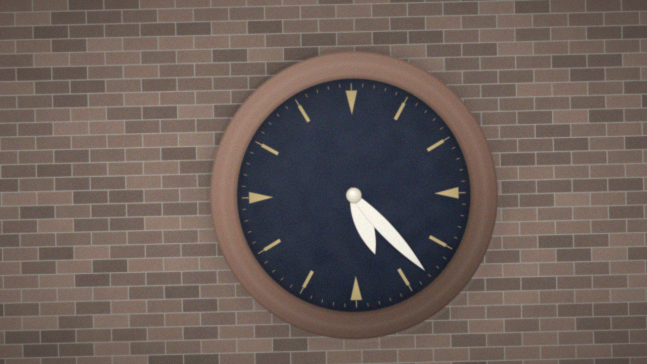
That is 5,23
